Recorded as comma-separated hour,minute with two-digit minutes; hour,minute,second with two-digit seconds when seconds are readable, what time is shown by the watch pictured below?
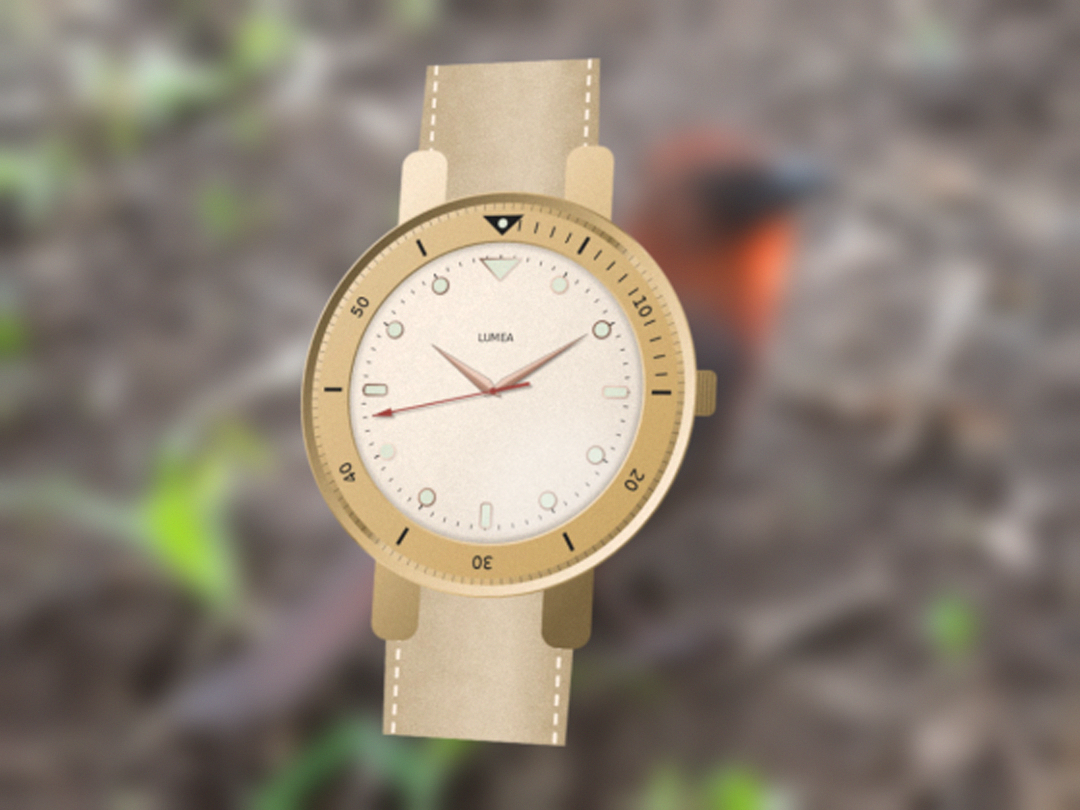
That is 10,09,43
